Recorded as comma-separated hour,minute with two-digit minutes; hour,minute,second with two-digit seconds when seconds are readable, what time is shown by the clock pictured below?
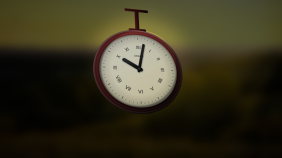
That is 10,02
